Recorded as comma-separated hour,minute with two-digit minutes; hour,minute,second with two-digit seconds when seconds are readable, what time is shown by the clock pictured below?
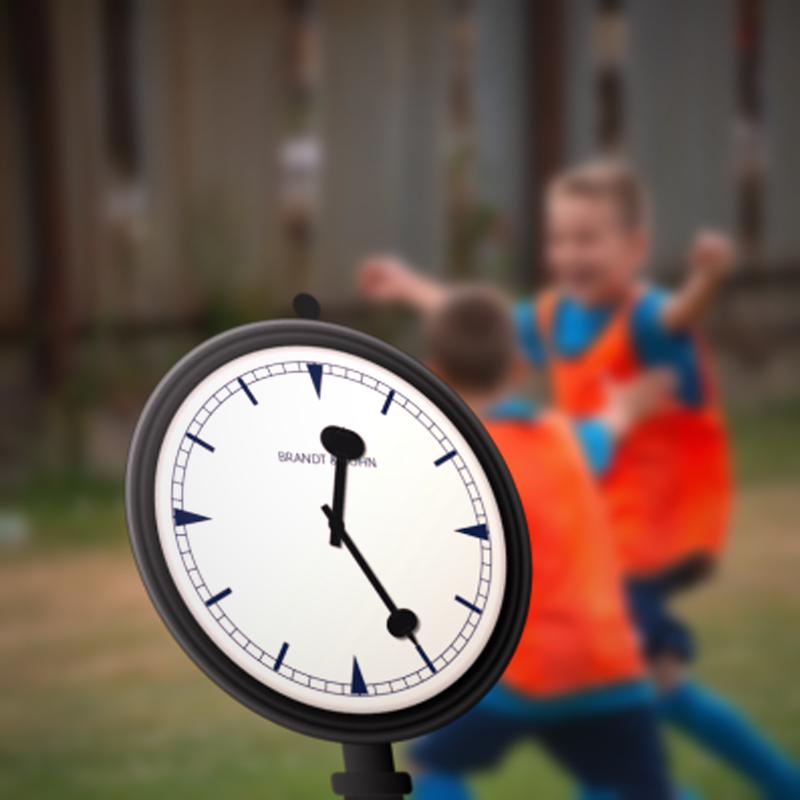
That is 12,25
